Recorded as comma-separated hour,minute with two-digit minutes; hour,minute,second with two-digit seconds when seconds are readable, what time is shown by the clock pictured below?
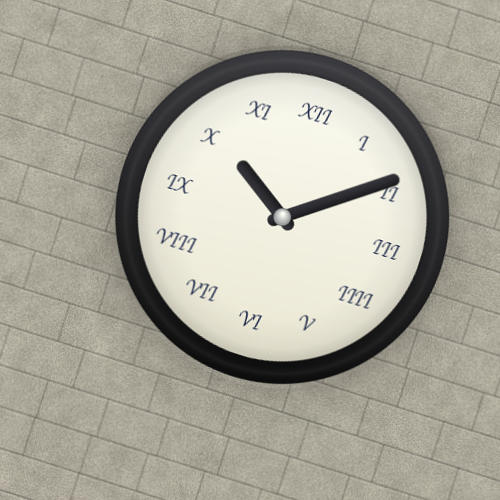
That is 10,09
